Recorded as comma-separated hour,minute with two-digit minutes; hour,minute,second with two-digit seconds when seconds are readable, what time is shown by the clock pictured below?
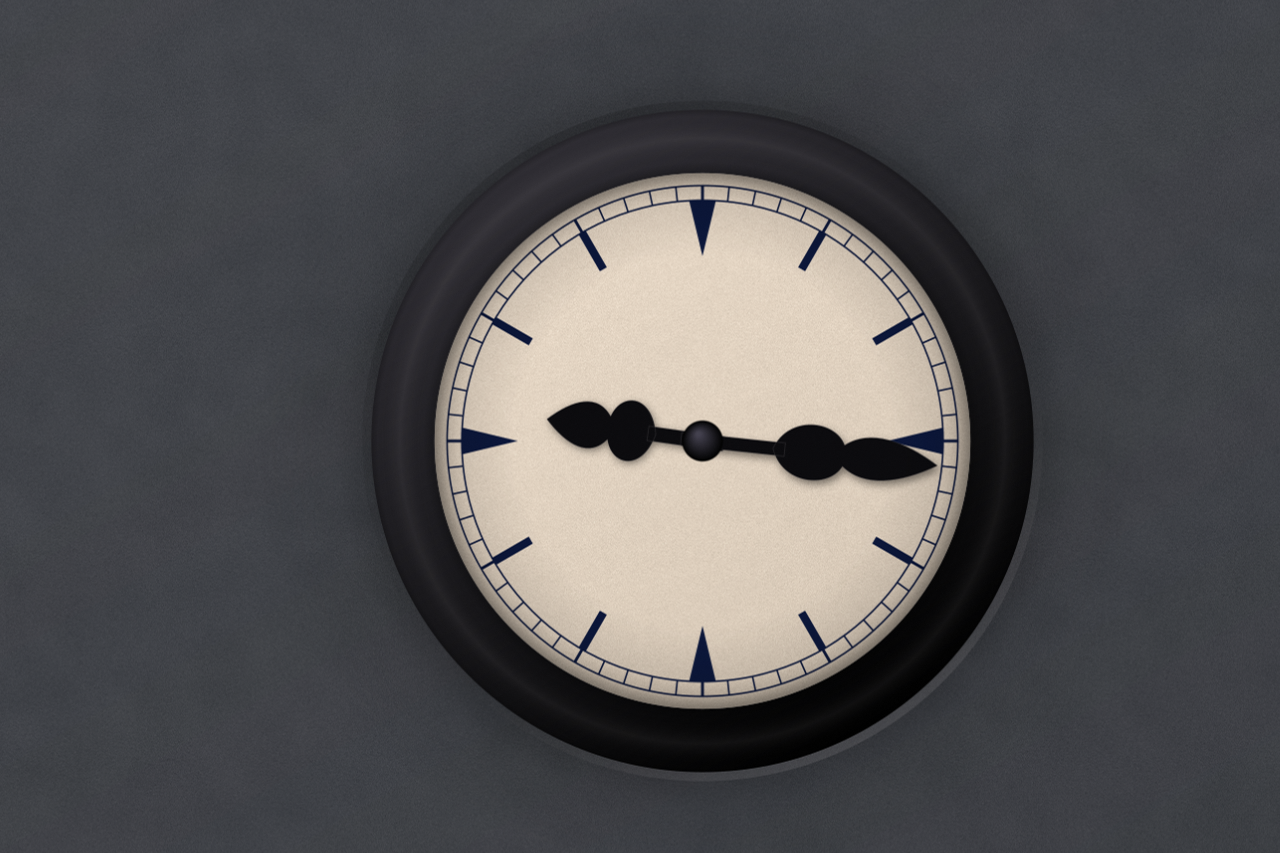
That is 9,16
